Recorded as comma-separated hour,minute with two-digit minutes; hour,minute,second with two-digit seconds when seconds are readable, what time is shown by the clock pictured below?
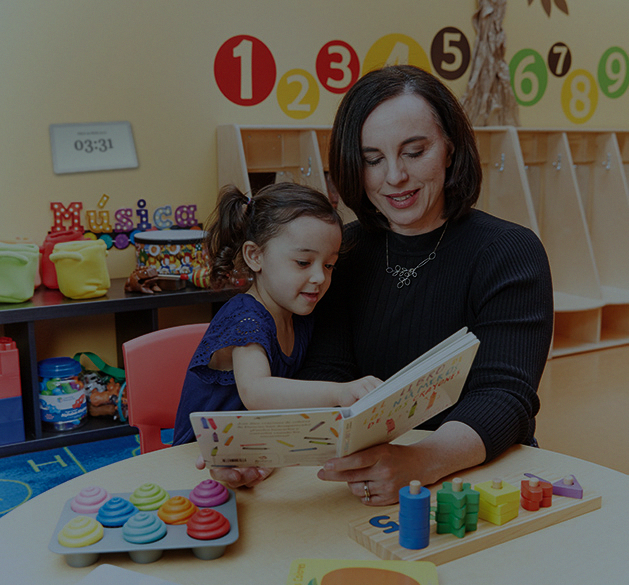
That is 3,31
